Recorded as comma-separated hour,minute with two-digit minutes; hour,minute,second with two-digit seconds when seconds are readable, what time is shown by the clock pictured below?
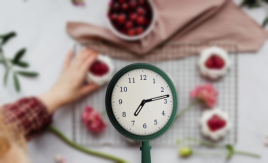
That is 7,13
